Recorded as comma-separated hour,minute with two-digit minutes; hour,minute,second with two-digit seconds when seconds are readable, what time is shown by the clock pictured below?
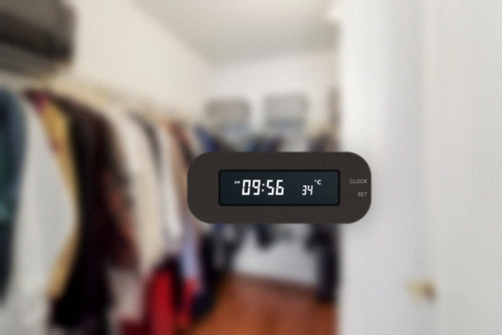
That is 9,56
